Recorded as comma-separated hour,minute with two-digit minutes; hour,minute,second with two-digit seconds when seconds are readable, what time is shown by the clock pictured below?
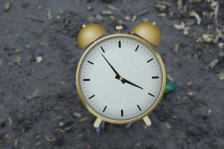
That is 3,54
